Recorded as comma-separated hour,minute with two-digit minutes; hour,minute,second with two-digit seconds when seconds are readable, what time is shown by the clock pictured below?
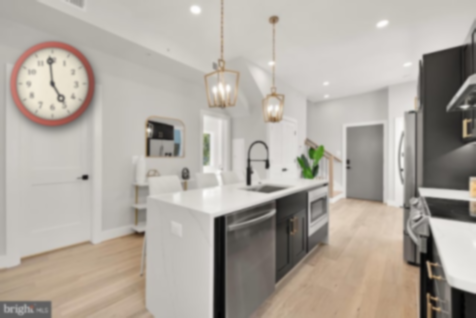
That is 4,59
